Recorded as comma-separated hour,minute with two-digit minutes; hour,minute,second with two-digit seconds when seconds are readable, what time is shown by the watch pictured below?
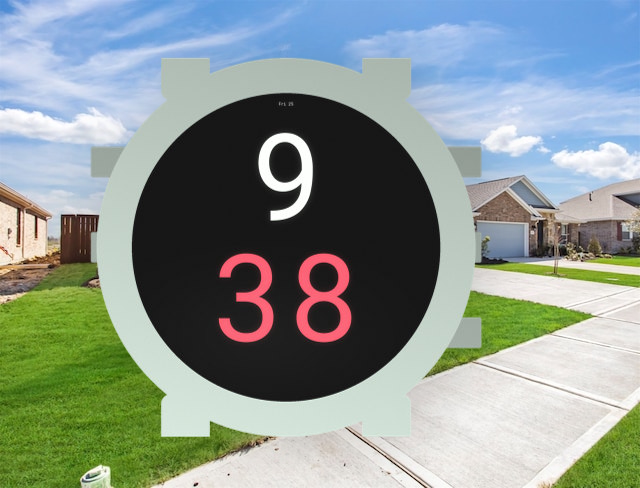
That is 9,38
